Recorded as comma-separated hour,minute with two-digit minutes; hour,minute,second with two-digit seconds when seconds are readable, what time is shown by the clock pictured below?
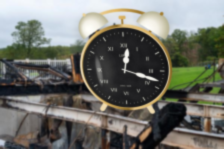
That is 12,18
